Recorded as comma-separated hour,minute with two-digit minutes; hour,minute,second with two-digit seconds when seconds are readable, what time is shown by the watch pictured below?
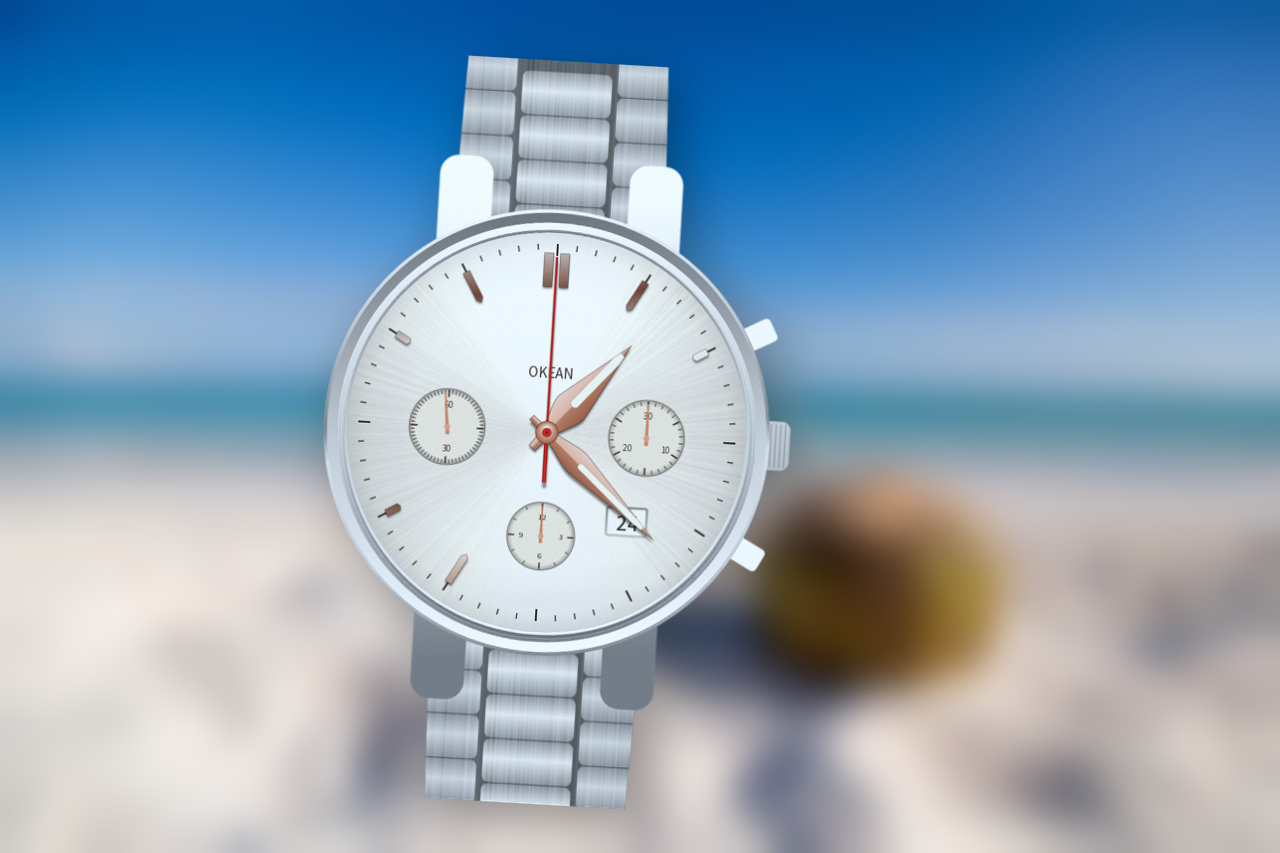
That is 1,21,59
